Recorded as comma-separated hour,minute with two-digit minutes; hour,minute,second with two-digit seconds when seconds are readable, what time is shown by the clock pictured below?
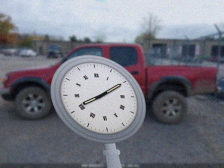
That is 8,10
